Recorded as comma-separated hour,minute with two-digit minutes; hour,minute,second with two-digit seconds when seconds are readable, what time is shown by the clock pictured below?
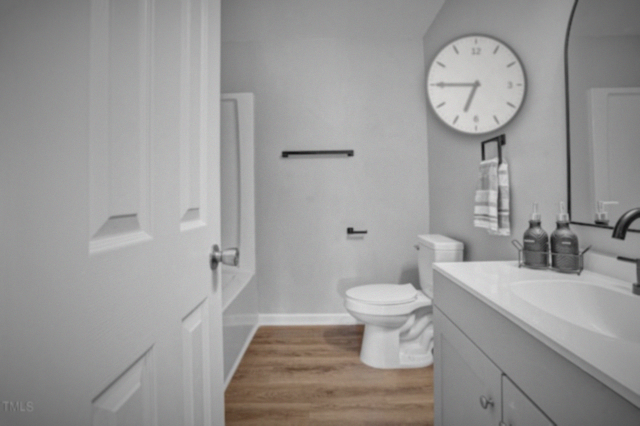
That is 6,45
